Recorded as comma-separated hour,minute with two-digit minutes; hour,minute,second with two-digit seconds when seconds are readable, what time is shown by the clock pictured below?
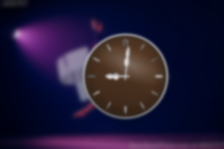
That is 9,01
